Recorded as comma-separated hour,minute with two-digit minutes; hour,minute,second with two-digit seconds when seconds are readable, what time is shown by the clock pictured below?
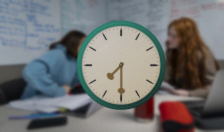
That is 7,30
